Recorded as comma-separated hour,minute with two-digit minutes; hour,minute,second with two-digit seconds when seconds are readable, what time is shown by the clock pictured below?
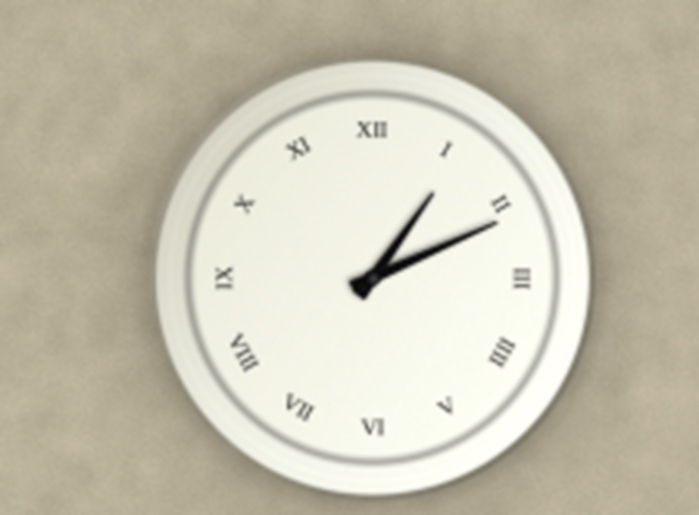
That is 1,11
